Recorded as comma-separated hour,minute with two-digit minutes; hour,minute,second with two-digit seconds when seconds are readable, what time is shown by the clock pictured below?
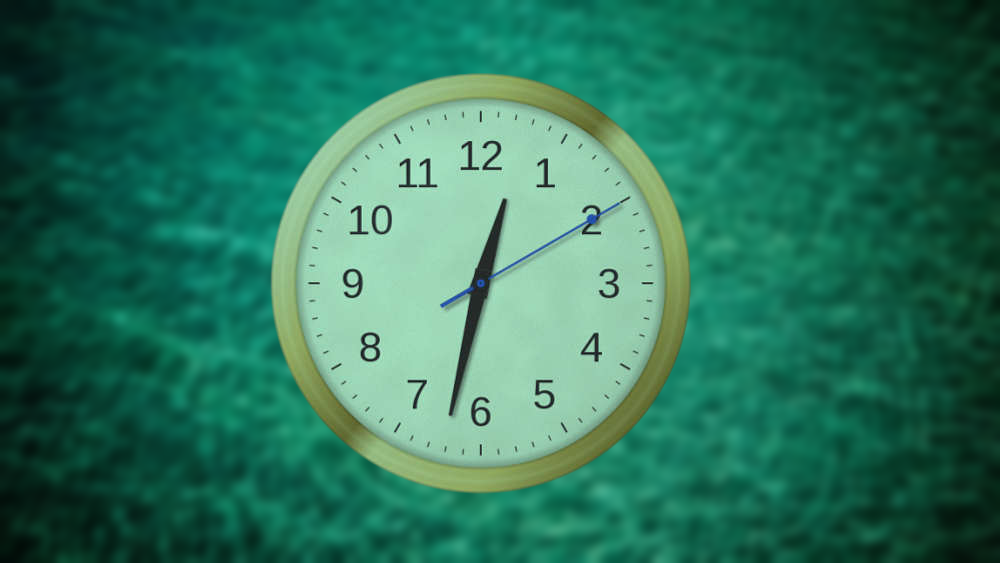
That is 12,32,10
